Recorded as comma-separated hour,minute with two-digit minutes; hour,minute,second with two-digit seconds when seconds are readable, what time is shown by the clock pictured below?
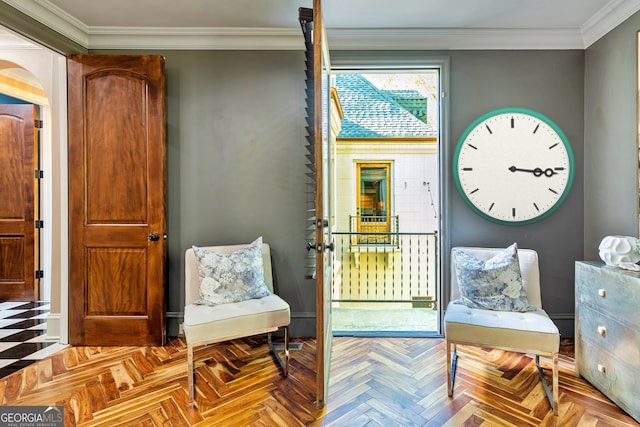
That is 3,16
